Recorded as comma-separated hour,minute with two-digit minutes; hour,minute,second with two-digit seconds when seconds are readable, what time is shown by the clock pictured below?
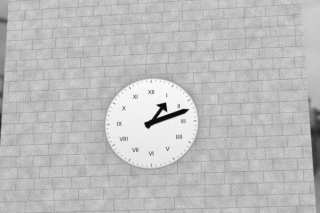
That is 1,12
